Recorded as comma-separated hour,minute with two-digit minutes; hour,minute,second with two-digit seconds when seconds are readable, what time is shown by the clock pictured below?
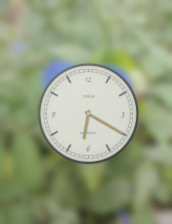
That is 6,20
